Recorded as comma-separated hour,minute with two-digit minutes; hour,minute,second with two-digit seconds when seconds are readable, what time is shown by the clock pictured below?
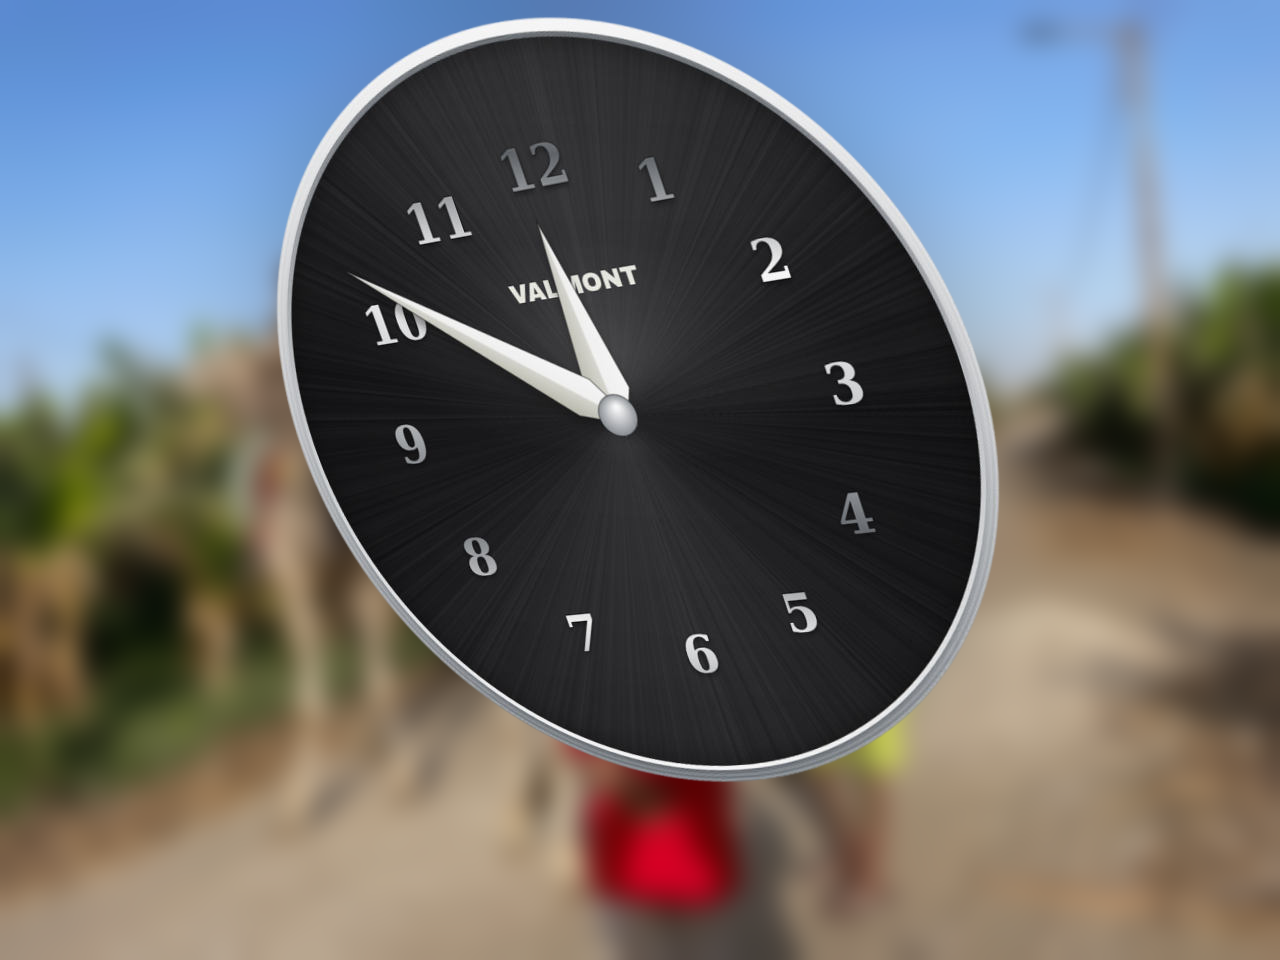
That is 11,51
